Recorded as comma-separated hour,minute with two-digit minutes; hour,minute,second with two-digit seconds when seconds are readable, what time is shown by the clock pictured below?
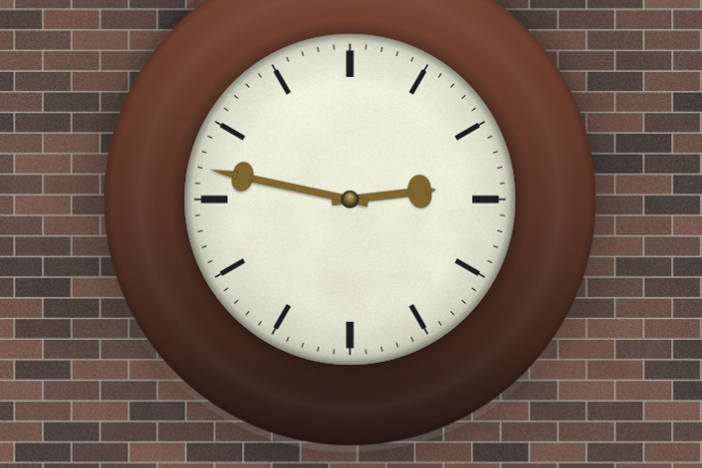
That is 2,47
